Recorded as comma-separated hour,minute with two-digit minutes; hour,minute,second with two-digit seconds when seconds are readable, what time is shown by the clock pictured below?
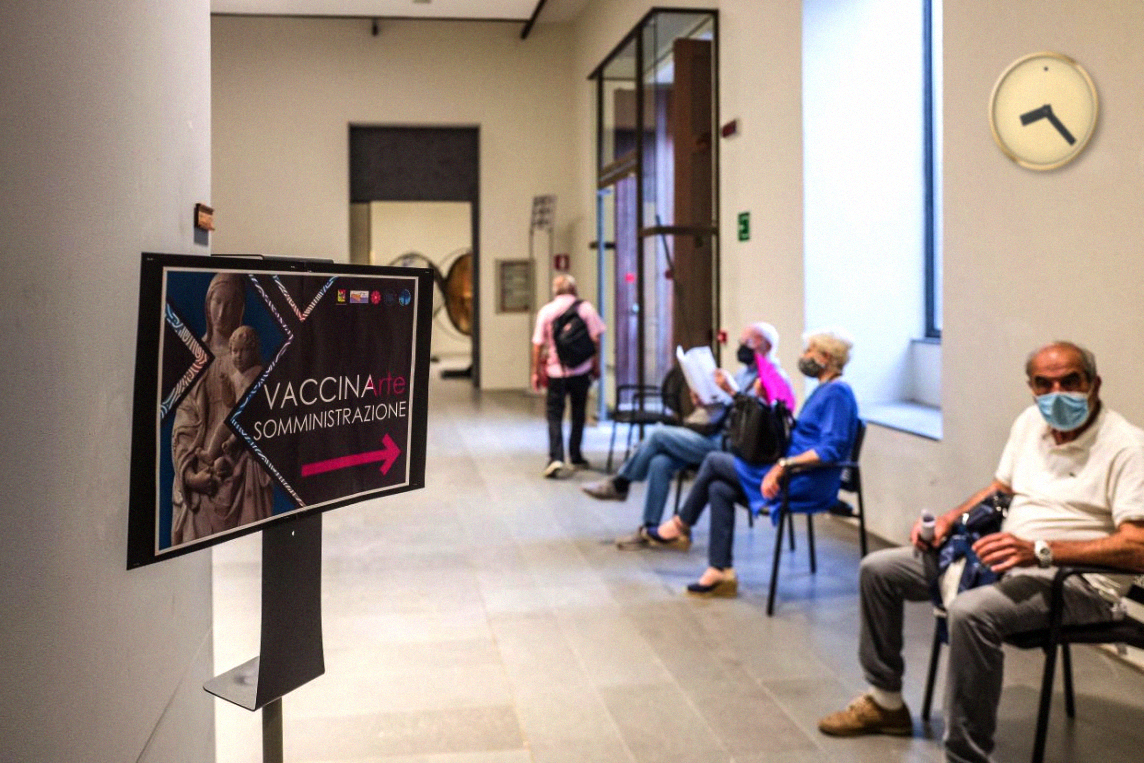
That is 8,23
